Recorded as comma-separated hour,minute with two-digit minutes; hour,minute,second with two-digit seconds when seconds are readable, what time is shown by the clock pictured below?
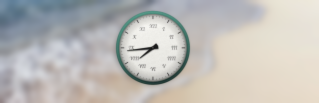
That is 7,44
